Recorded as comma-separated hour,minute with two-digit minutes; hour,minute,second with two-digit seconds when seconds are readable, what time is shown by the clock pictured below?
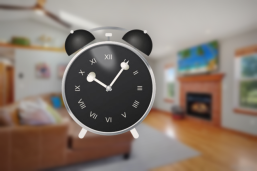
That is 10,06
